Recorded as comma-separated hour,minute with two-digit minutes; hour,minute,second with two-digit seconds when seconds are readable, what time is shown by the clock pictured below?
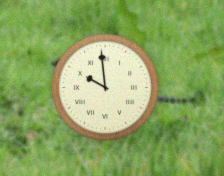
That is 9,59
